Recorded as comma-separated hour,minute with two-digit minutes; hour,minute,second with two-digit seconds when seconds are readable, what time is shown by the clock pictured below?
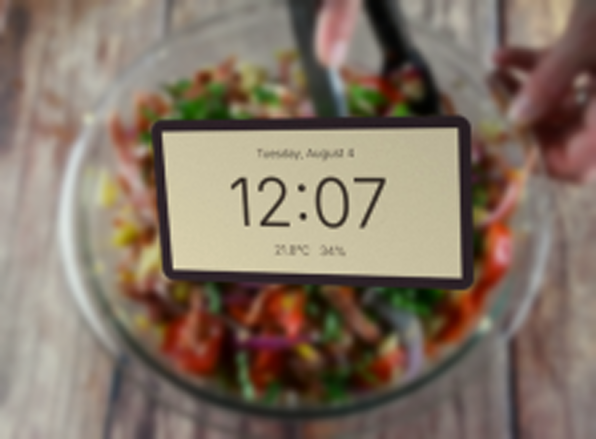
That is 12,07
